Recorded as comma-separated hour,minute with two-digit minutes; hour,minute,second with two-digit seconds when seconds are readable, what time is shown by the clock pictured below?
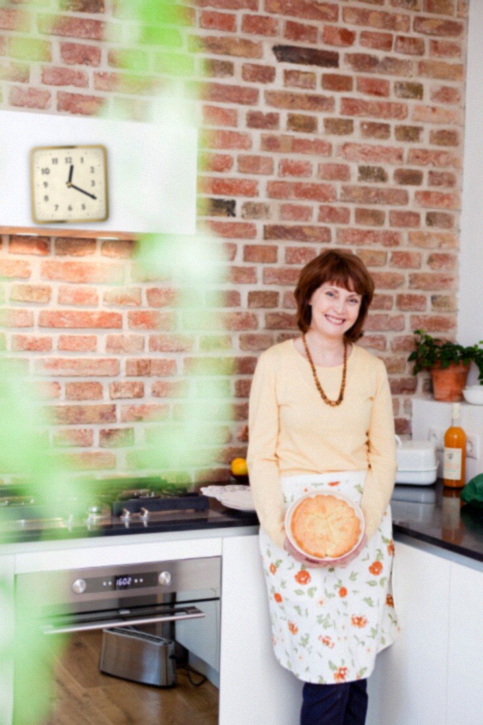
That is 12,20
